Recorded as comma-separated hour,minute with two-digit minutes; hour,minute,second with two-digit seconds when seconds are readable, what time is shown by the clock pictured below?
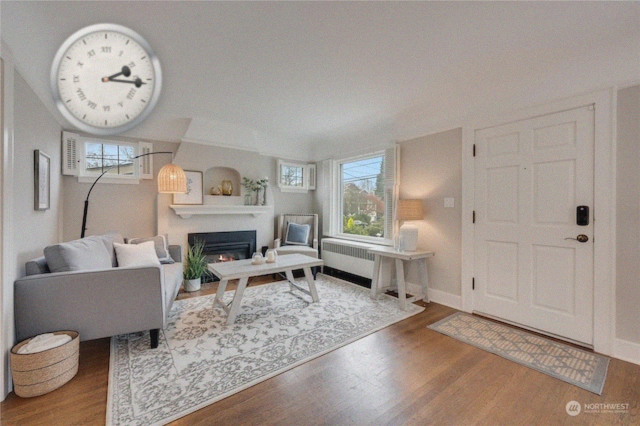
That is 2,16
